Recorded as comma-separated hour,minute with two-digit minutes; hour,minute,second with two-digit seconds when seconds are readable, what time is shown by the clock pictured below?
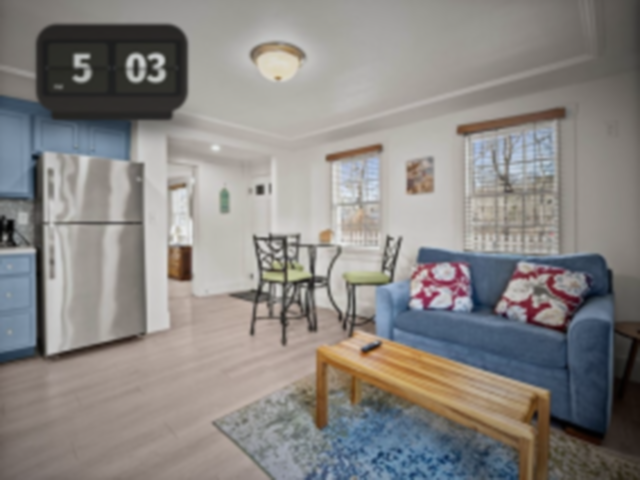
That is 5,03
